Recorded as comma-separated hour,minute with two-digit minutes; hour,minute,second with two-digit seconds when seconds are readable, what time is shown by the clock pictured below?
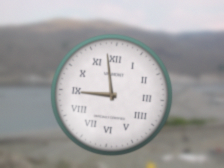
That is 8,58
